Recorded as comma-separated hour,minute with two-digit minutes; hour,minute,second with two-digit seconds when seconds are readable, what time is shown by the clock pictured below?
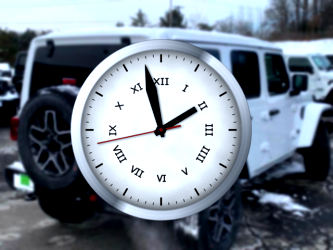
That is 1,57,43
